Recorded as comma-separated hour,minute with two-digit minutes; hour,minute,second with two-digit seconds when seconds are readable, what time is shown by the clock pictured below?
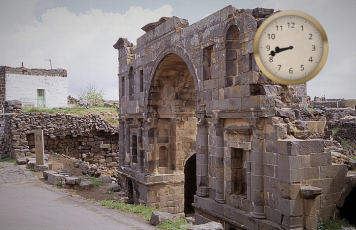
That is 8,42
